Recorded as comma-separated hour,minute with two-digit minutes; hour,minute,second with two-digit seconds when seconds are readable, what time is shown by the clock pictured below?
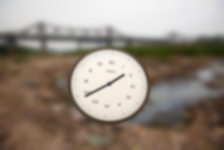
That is 1,39
